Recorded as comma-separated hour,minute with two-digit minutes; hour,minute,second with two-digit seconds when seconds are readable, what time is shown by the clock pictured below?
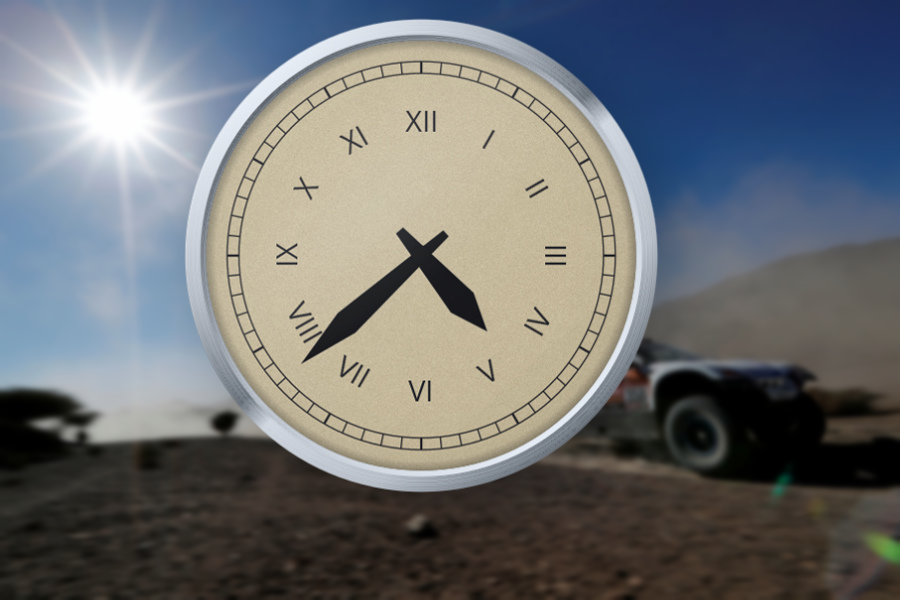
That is 4,38
